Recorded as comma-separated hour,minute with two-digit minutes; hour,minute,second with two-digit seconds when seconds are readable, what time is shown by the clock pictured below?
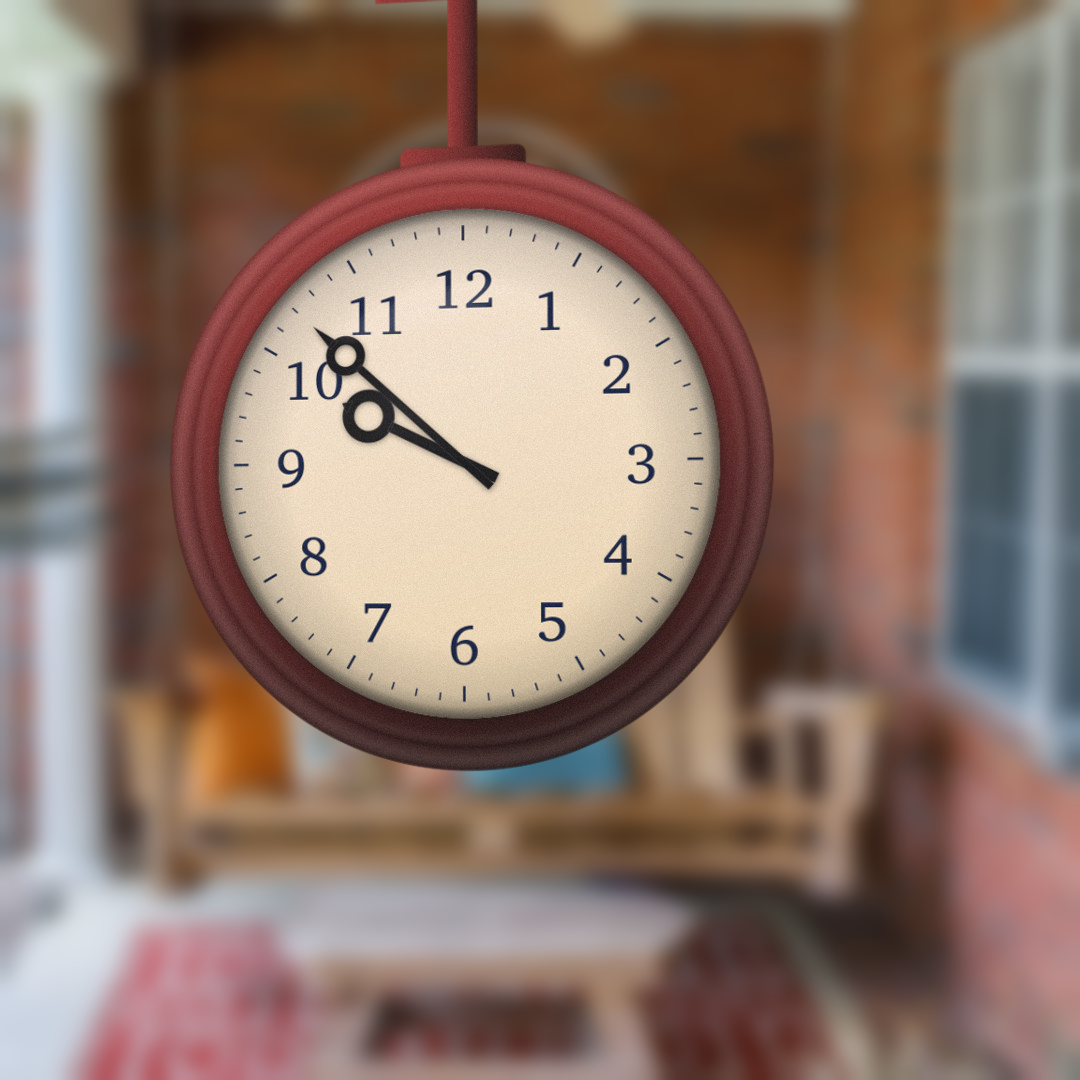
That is 9,52
